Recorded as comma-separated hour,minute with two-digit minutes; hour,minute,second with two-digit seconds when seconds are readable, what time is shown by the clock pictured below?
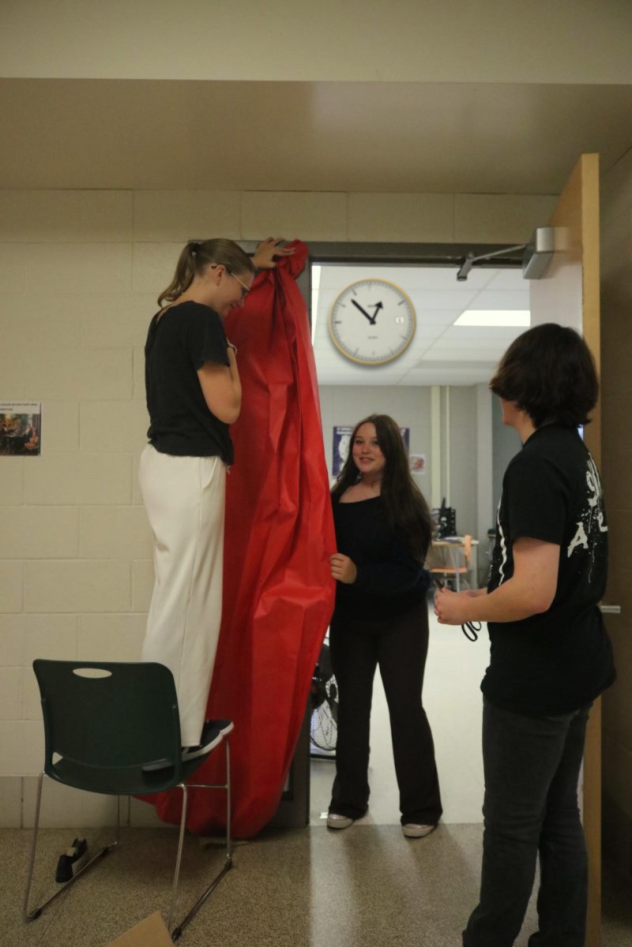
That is 12,53
